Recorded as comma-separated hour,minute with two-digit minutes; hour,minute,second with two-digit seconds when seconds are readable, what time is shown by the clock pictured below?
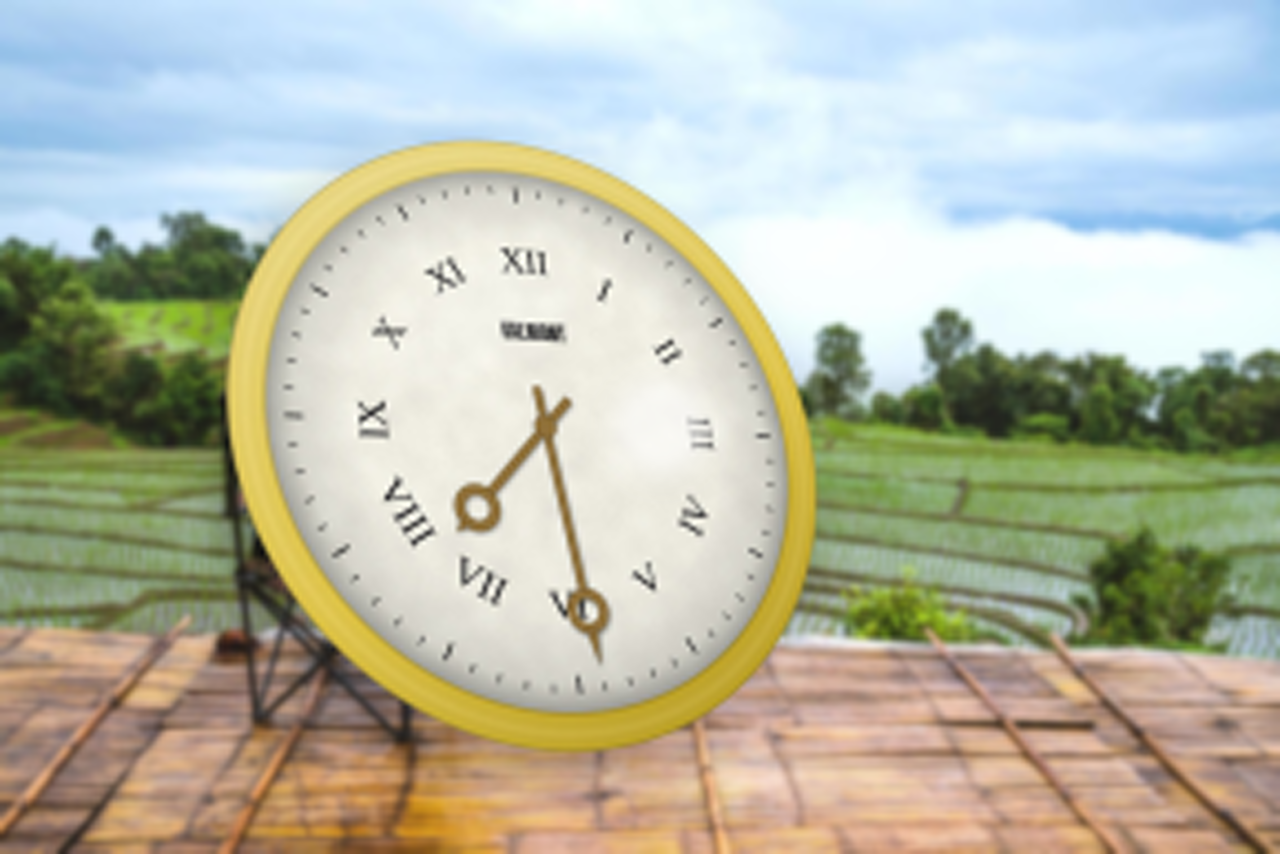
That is 7,29
